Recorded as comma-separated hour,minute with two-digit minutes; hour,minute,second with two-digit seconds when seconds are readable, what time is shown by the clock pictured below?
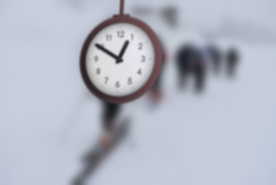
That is 12,50
